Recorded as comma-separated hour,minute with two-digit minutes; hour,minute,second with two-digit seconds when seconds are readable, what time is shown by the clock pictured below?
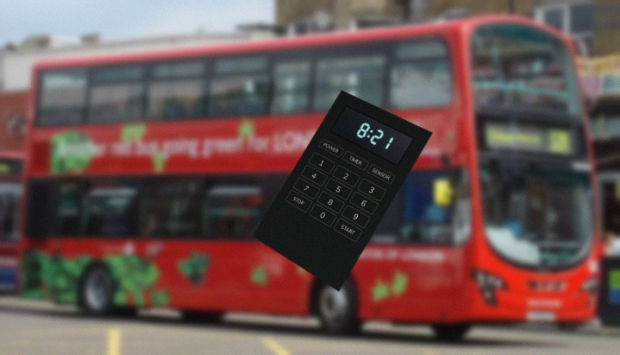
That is 8,21
